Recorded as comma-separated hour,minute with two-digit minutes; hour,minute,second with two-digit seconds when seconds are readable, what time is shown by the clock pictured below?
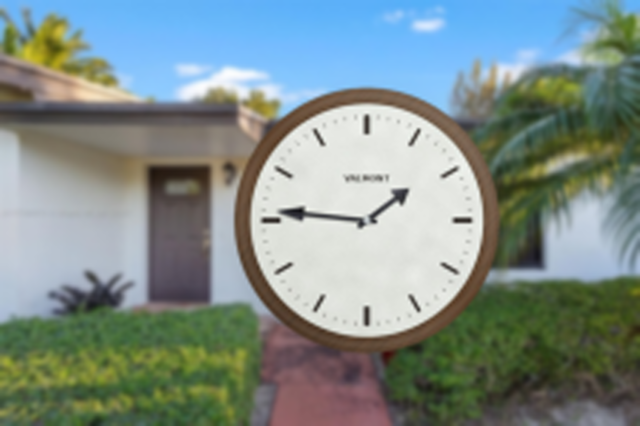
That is 1,46
